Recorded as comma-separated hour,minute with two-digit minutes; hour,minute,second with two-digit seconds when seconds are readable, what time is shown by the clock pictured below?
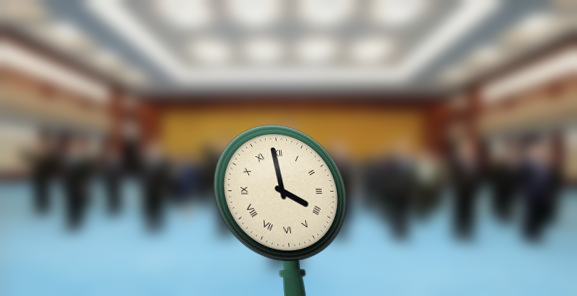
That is 3,59
